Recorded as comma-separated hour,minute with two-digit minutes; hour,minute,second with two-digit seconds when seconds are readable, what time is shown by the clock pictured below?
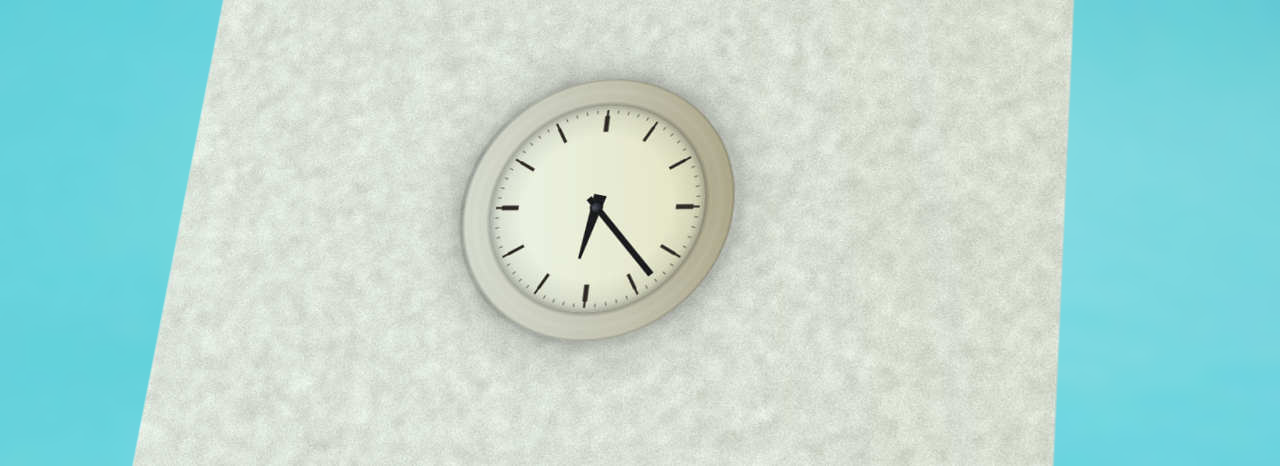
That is 6,23
